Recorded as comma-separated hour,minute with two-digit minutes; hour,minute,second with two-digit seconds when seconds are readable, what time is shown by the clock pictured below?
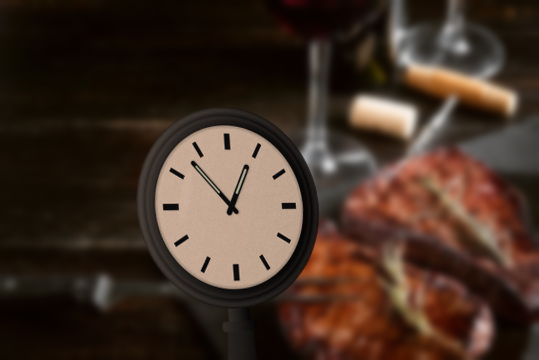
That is 12,53
